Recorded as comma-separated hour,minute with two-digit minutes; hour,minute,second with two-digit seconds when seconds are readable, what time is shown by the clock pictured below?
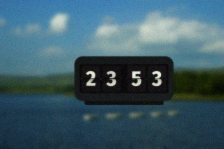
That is 23,53
